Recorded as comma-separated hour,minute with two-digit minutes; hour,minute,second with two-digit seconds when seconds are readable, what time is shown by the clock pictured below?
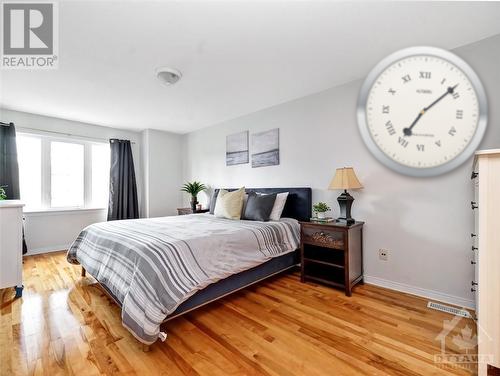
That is 7,08
